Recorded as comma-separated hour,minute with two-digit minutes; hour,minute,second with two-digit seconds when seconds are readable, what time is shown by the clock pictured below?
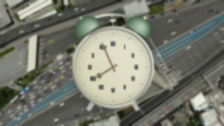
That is 7,56
